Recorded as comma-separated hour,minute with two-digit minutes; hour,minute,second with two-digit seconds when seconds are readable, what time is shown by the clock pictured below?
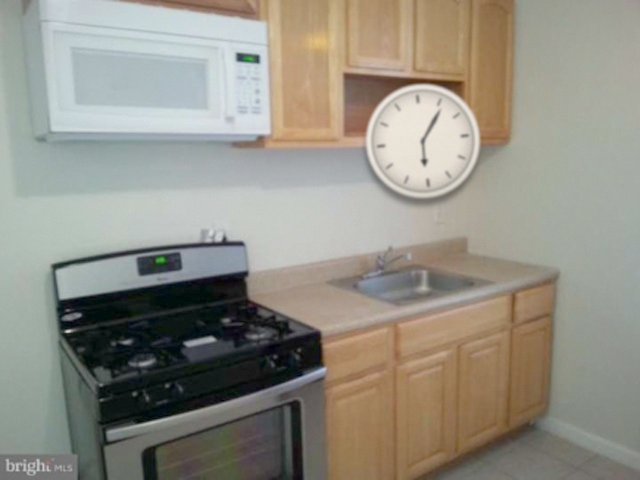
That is 6,06
